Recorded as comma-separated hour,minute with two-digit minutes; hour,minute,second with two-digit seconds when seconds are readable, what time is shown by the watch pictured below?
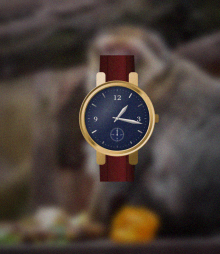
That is 1,17
